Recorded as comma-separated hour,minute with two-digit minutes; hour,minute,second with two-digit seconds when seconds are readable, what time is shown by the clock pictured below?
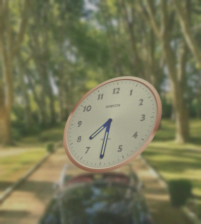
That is 7,30
